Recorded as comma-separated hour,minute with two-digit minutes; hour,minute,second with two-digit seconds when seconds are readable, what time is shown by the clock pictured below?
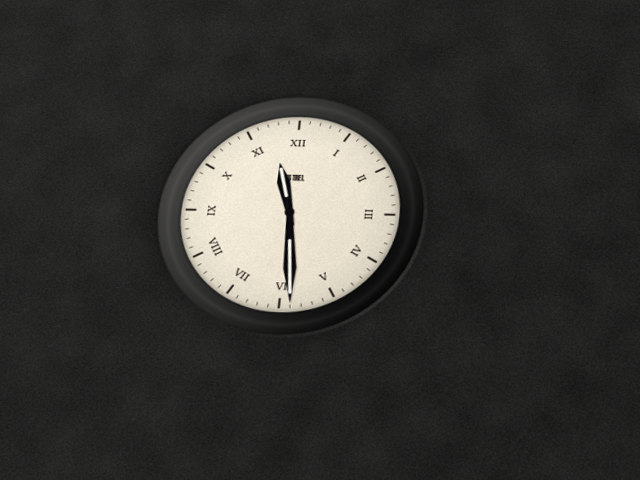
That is 11,29
